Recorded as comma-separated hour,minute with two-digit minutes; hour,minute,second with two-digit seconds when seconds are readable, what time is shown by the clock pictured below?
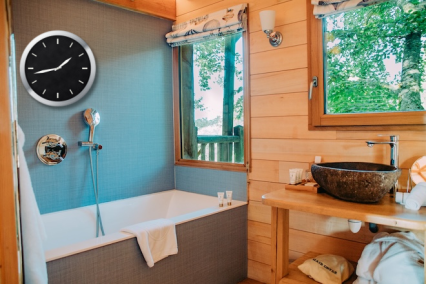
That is 1,43
